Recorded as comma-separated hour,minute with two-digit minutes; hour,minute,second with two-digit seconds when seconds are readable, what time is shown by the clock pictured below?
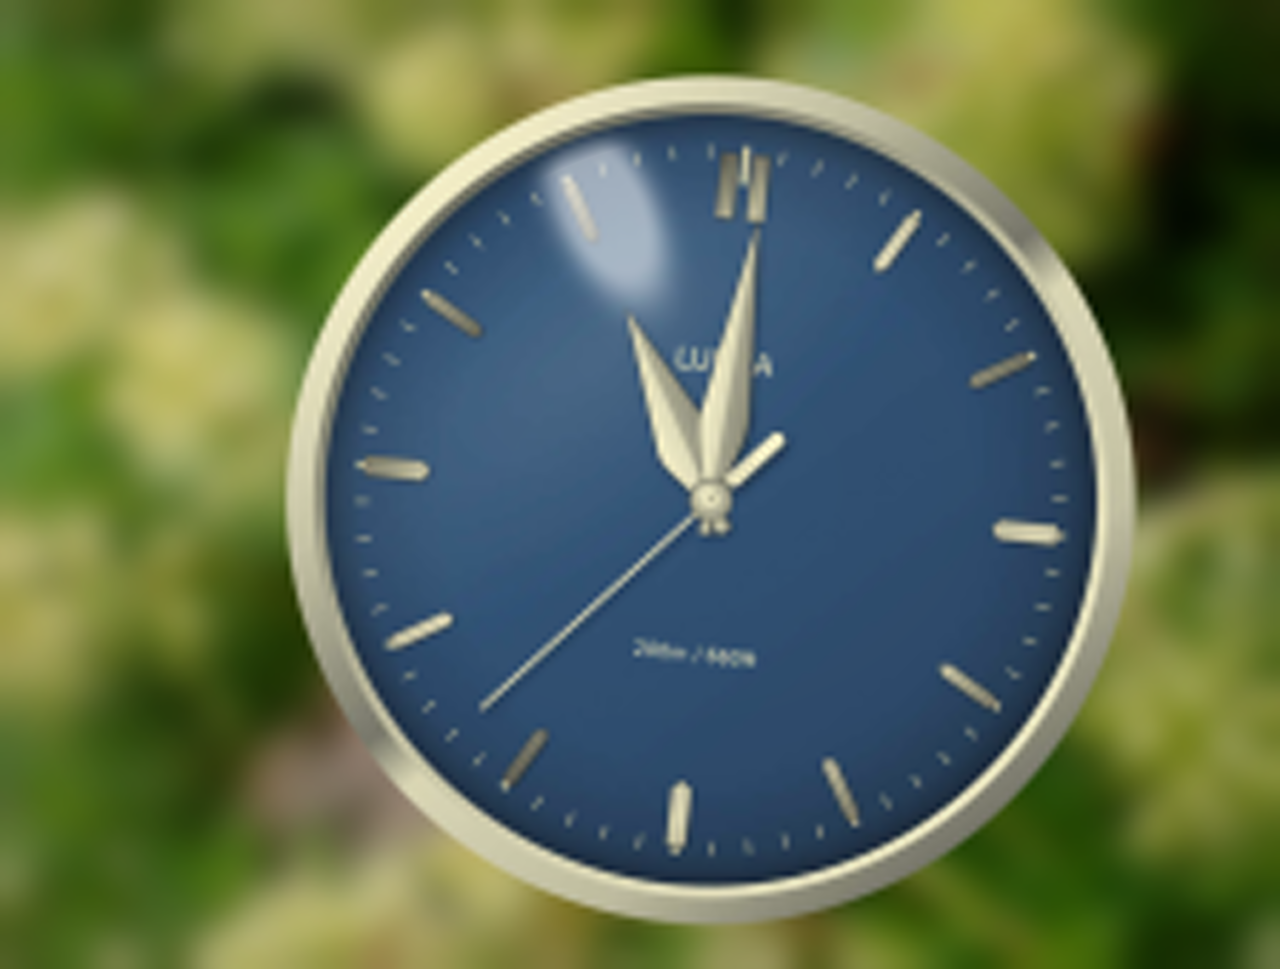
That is 11,00,37
